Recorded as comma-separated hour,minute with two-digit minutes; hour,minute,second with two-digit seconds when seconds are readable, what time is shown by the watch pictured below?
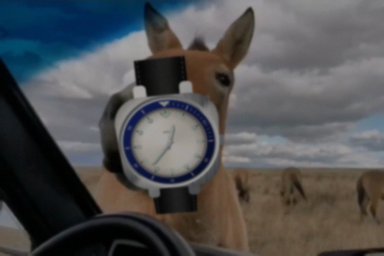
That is 12,37
